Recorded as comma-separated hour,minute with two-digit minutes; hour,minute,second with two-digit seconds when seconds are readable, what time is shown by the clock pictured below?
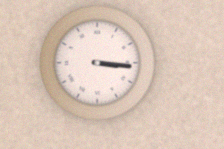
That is 3,16
